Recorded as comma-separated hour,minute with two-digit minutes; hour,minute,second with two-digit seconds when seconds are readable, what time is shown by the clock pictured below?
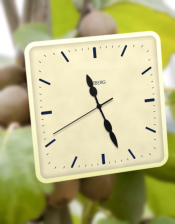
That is 11,26,41
